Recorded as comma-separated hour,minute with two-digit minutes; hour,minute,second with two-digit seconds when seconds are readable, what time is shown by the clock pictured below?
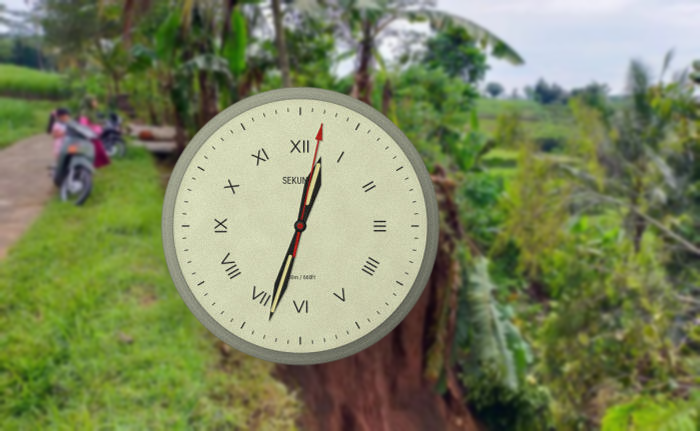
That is 12,33,02
